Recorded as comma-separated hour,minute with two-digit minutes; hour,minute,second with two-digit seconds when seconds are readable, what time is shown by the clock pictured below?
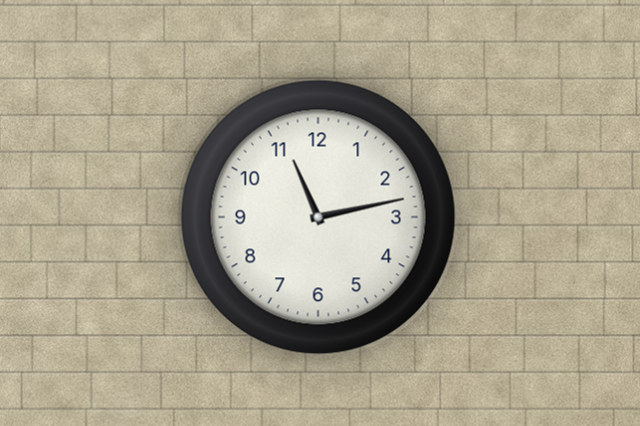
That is 11,13
